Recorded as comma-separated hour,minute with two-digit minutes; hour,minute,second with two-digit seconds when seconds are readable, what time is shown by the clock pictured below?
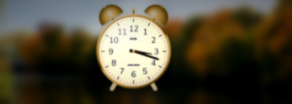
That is 3,18
